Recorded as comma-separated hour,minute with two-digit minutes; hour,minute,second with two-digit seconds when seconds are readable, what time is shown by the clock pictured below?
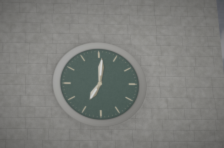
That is 7,01
